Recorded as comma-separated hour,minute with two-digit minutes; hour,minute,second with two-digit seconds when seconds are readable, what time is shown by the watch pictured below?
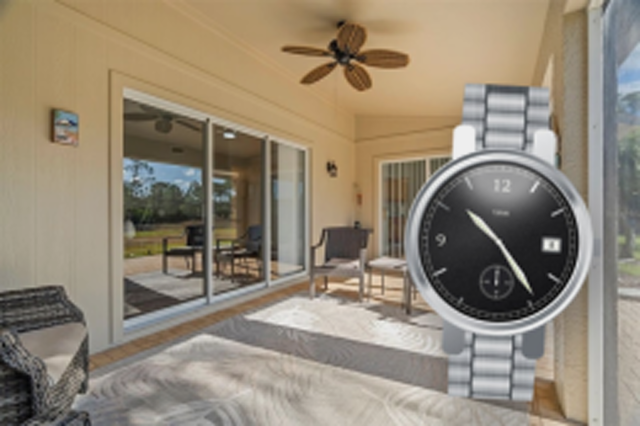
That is 10,24
